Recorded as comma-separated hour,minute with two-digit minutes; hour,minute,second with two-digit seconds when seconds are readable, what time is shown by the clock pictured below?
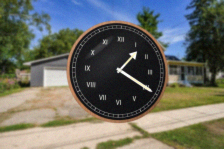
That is 1,20
